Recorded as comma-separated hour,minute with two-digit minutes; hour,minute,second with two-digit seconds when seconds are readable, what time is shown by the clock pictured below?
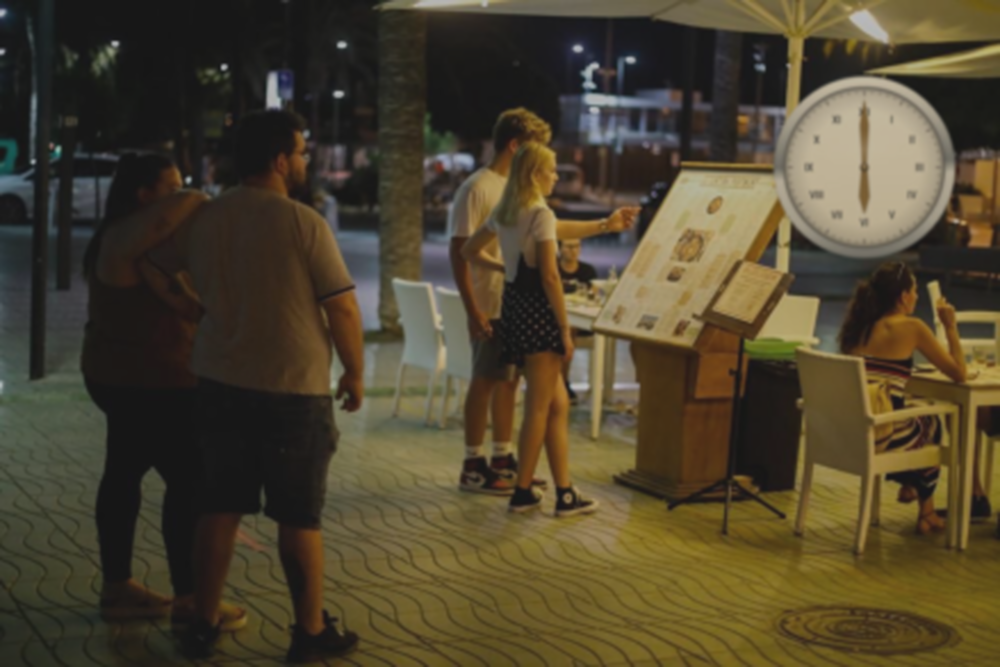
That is 6,00
